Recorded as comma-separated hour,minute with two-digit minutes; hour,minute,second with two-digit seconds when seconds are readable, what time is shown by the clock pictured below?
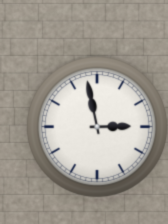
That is 2,58
